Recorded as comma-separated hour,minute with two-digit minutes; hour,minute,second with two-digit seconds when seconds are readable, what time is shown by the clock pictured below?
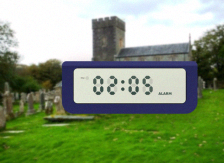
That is 2,05
